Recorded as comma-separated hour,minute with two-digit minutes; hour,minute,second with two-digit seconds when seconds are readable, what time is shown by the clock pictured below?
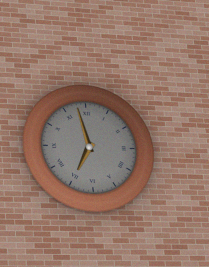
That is 6,58
